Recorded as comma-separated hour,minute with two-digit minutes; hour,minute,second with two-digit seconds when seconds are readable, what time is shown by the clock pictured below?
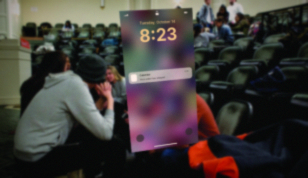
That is 8,23
